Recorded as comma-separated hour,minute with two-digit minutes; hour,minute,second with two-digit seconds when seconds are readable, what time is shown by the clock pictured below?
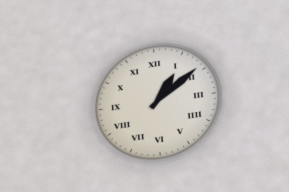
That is 1,09
